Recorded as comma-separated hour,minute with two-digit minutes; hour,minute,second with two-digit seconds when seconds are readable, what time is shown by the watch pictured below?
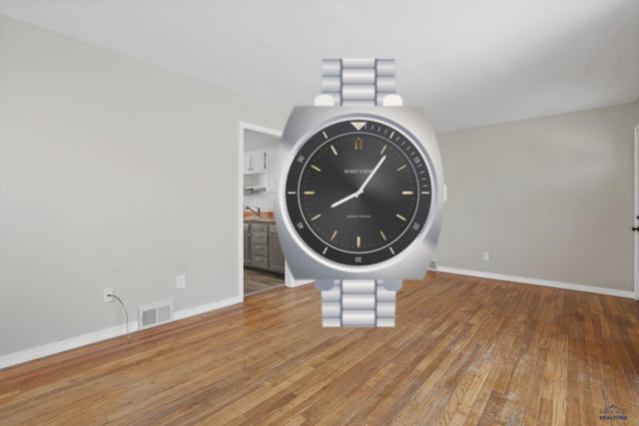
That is 8,06
